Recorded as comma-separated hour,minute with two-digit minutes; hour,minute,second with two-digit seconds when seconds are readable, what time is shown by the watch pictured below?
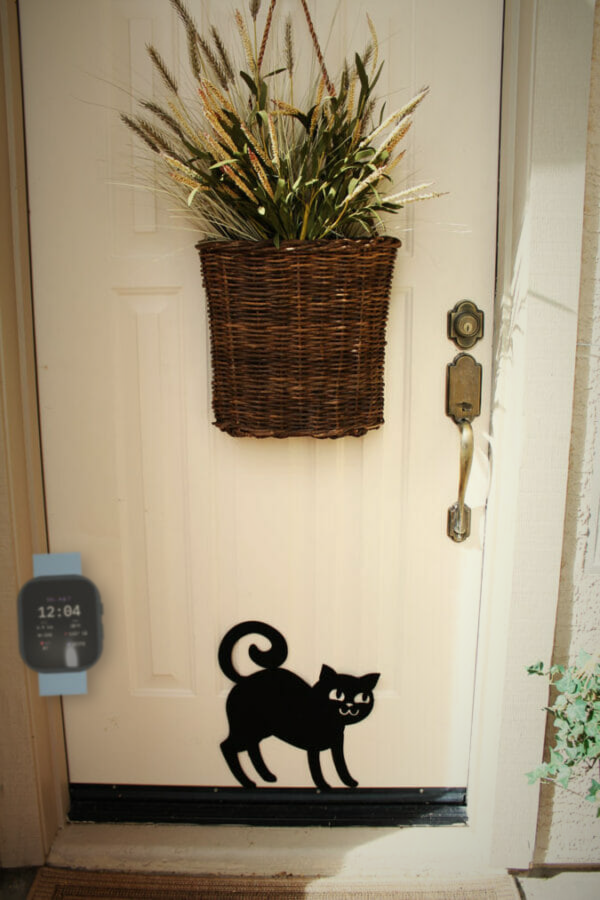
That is 12,04
